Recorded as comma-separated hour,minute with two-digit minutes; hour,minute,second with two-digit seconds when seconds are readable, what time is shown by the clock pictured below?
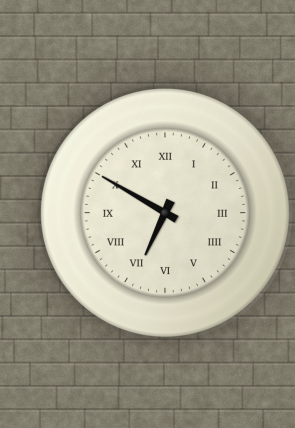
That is 6,50
